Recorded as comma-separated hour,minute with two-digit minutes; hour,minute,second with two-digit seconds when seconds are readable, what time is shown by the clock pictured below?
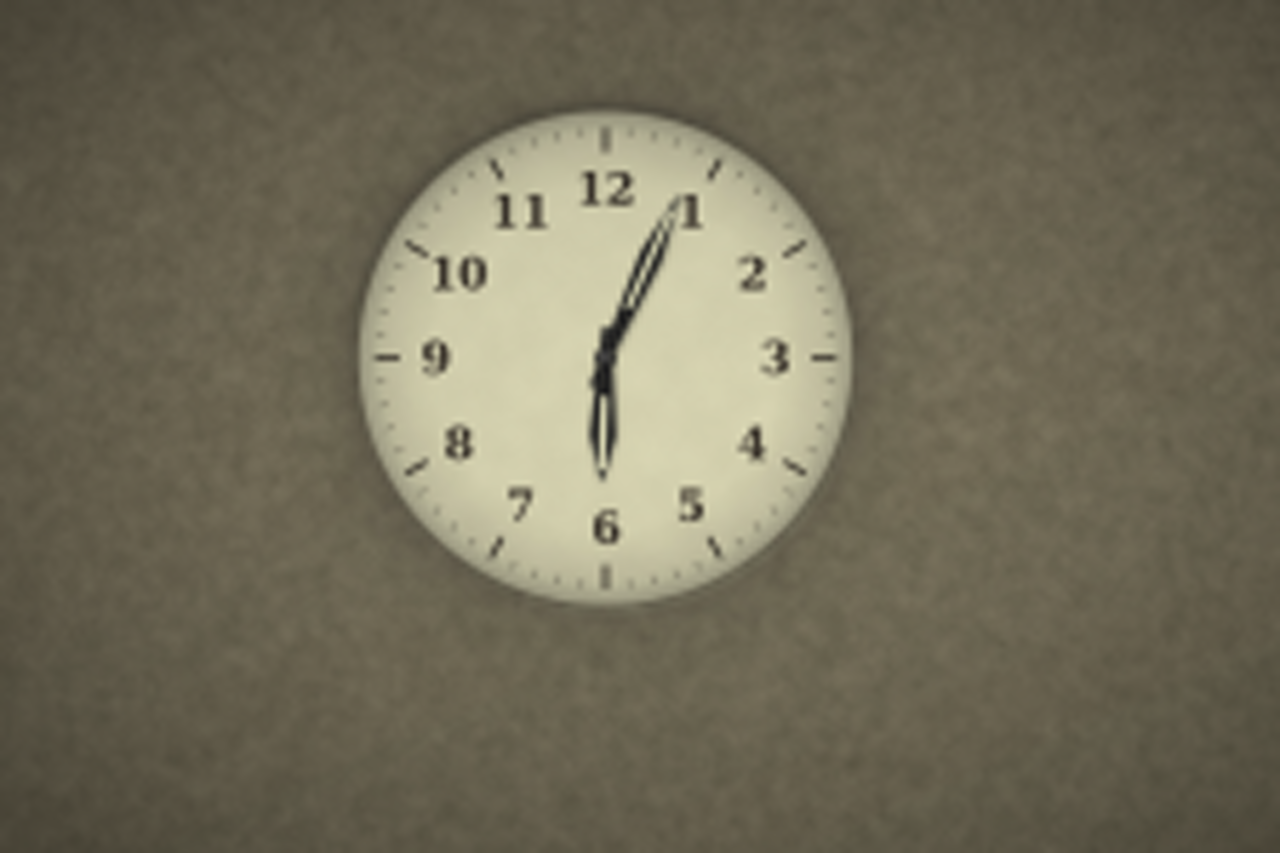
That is 6,04
